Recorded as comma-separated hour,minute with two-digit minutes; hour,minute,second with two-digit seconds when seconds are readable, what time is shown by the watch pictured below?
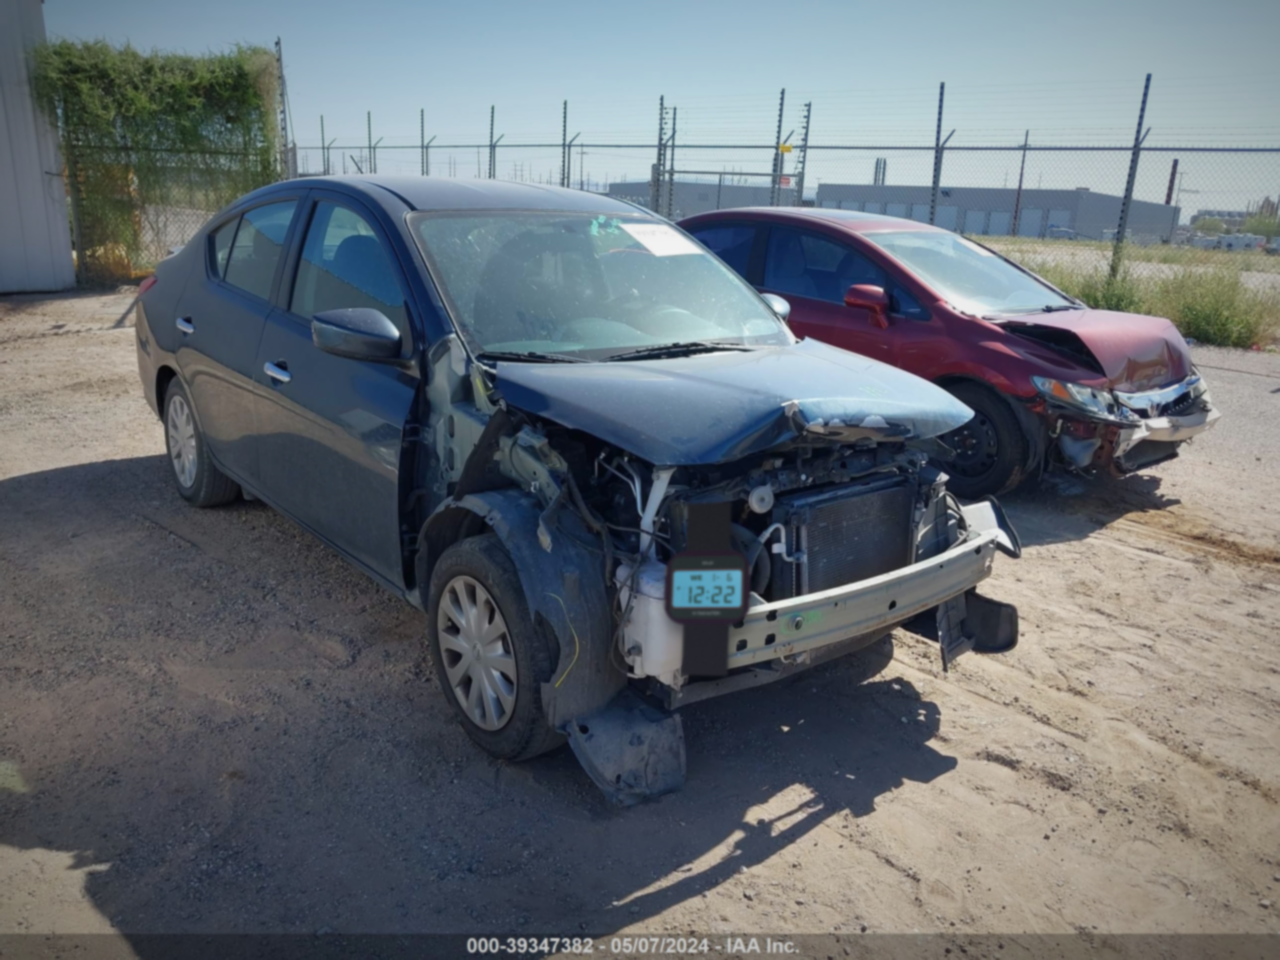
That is 12,22
